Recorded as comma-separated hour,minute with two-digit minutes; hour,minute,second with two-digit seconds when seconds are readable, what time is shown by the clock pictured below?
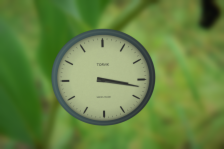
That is 3,17
